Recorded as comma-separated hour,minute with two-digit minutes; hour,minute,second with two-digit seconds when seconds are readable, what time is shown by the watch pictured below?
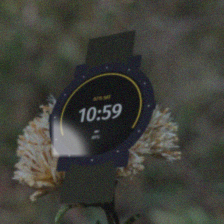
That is 10,59
